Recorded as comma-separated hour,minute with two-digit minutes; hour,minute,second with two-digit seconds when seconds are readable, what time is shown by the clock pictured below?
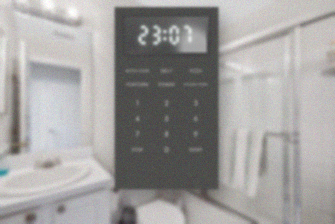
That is 23,07
